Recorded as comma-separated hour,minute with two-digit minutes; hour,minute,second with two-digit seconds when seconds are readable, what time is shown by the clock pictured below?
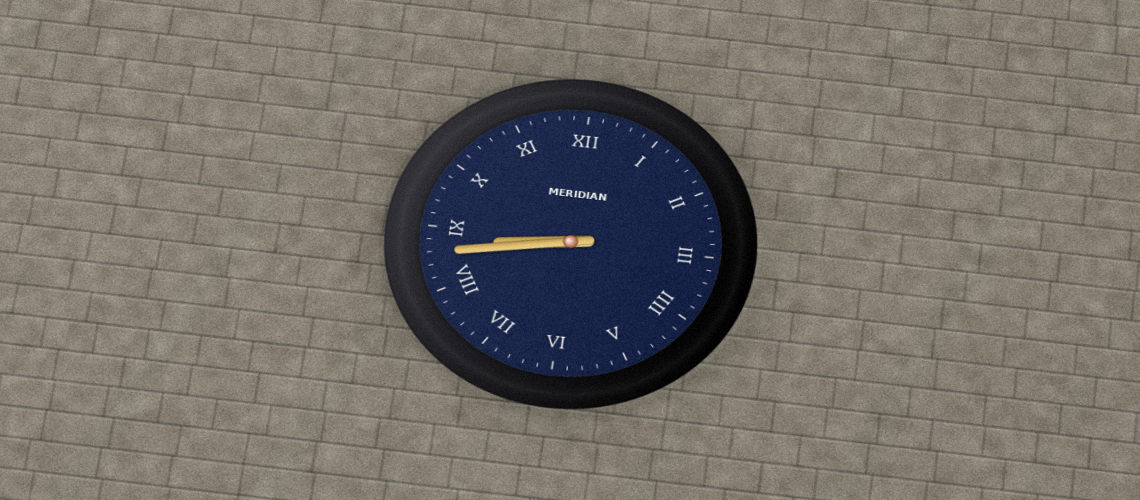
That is 8,43
